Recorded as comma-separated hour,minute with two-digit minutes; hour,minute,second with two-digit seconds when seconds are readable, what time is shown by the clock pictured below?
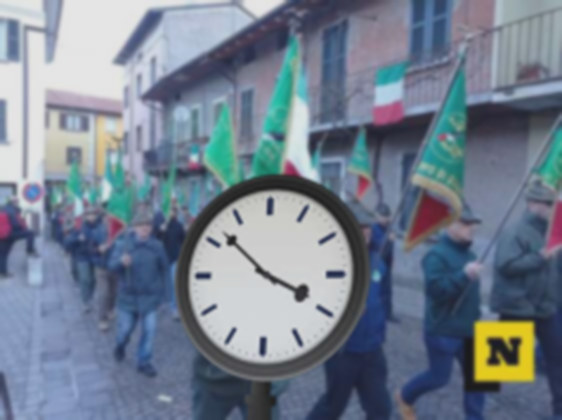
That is 3,52
